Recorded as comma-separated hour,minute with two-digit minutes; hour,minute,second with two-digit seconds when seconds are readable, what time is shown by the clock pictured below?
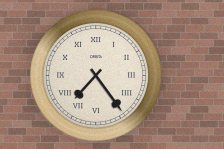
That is 7,24
